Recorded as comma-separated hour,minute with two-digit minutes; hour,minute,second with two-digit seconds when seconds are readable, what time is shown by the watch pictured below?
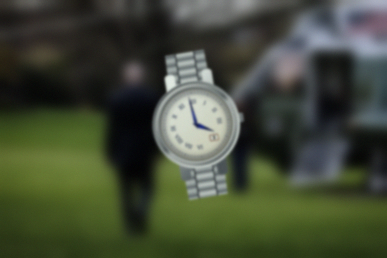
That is 3,59
